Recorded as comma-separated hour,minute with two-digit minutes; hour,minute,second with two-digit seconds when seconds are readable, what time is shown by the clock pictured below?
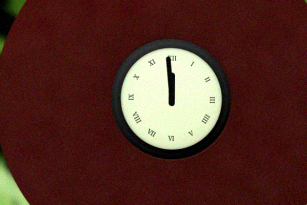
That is 11,59
